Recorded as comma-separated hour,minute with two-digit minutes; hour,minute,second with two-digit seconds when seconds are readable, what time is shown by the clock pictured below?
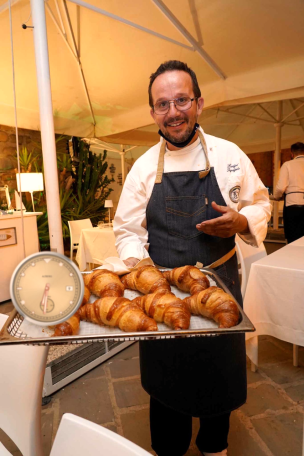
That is 6,31
